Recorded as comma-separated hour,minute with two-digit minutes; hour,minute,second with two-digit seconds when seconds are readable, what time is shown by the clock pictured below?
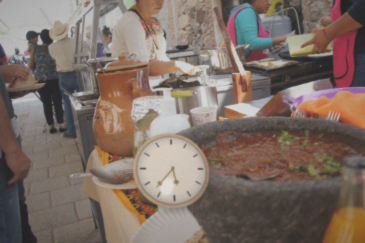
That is 5,37
